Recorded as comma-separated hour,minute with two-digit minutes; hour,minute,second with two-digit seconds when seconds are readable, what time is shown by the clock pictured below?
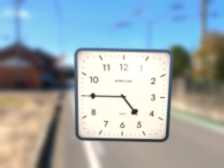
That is 4,45
